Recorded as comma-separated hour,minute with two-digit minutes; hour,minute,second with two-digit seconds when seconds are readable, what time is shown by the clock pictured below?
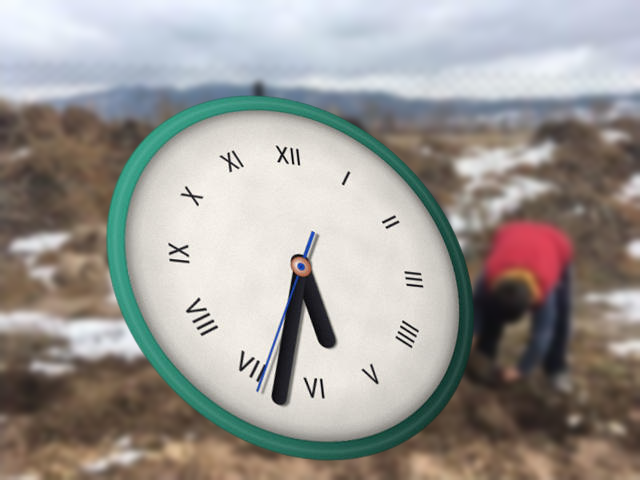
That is 5,32,34
